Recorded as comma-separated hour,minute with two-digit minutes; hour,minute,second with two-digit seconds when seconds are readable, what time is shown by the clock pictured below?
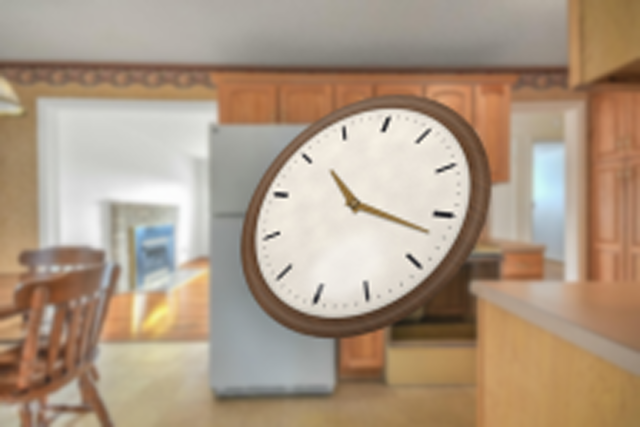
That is 10,17
